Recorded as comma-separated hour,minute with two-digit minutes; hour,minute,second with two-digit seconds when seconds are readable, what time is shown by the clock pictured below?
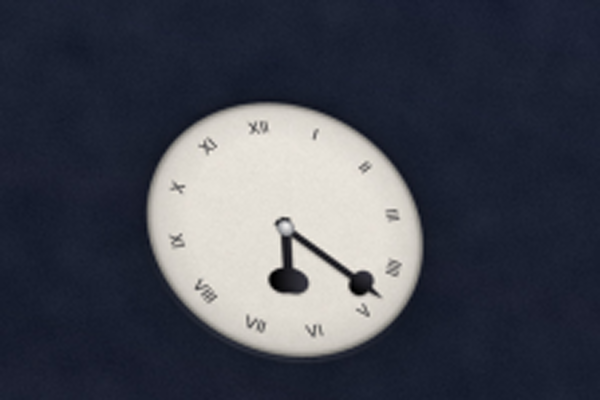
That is 6,23
